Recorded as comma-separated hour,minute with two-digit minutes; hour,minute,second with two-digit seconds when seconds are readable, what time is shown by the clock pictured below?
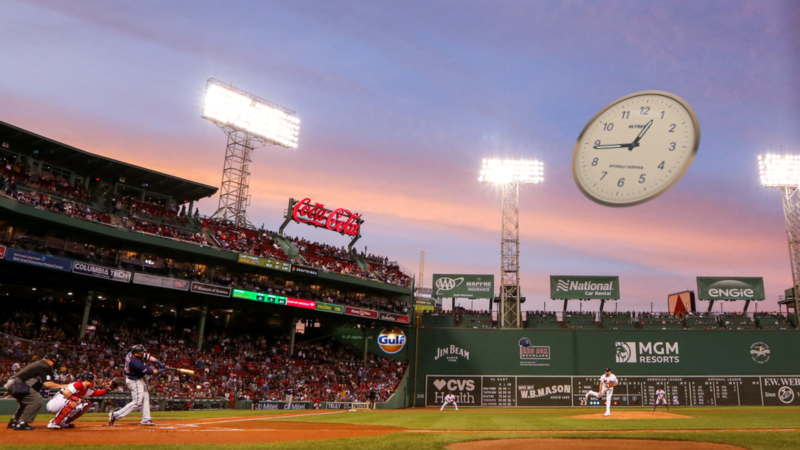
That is 12,44
